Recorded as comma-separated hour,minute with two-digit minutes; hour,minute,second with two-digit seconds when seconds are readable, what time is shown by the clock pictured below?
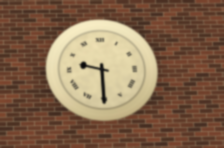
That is 9,30
